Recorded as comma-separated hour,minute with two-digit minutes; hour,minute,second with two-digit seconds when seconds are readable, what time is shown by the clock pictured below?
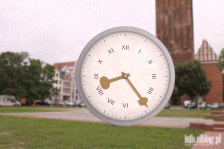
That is 8,24
